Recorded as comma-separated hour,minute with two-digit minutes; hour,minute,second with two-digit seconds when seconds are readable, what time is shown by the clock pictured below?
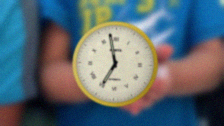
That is 6,58
